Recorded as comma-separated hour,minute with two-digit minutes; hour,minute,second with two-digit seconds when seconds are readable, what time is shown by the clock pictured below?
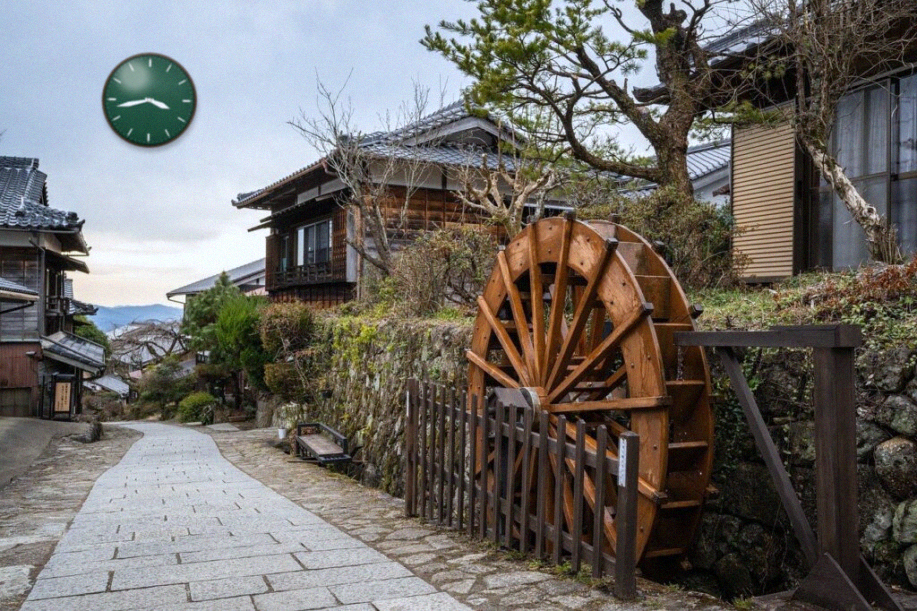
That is 3,43
